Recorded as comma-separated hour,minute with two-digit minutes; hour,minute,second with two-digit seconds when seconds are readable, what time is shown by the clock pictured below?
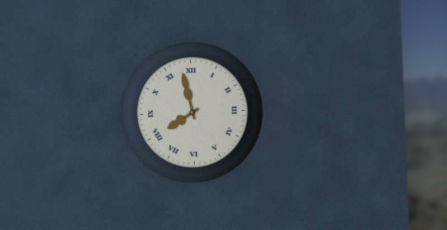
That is 7,58
